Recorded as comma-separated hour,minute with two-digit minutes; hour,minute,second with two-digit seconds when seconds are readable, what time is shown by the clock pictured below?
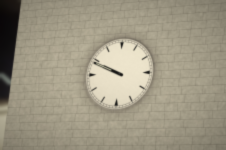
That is 9,49
